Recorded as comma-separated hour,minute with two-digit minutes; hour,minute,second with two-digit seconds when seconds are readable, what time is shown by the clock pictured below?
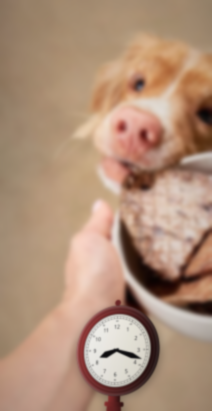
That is 8,18
